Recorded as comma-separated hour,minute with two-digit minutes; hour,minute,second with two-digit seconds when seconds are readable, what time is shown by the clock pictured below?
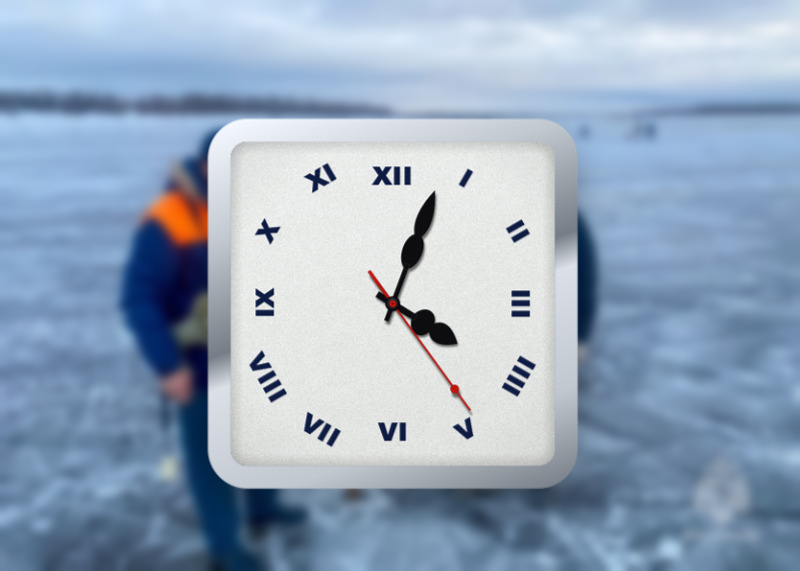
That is 4,03,24
